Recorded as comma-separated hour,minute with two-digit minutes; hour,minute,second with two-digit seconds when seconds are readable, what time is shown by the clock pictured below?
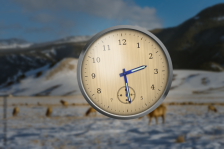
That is 2,29
